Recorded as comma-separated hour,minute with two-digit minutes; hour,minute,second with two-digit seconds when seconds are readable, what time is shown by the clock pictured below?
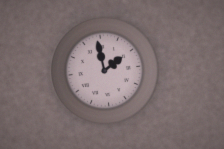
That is 1,59
